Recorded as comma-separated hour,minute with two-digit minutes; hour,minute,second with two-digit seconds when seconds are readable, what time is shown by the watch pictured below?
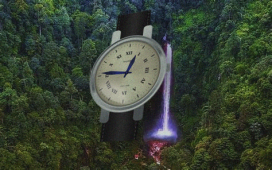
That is 12,46
